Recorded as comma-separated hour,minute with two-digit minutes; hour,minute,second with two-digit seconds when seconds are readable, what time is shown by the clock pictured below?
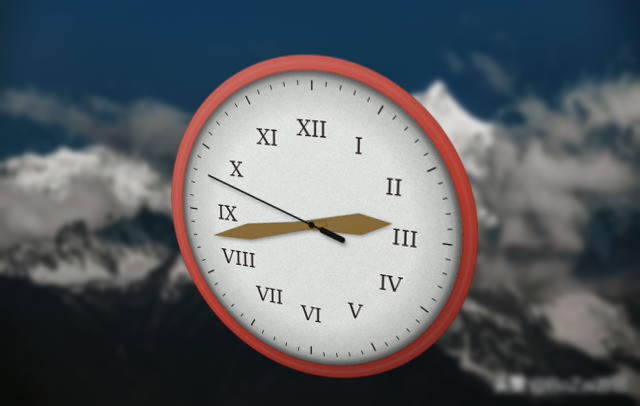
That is 2,42,48
